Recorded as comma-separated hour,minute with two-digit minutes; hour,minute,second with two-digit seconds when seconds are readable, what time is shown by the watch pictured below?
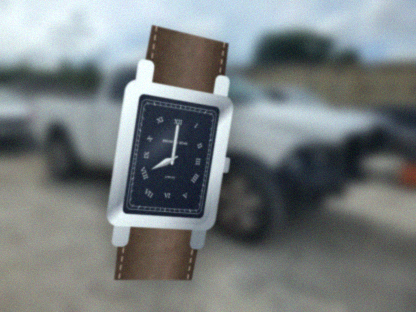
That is 8,00
